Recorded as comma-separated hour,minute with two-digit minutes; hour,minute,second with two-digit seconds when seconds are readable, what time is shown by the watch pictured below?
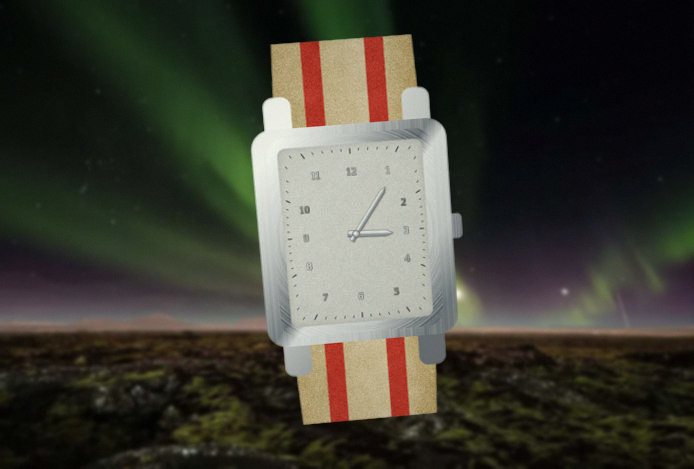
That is 3,06
